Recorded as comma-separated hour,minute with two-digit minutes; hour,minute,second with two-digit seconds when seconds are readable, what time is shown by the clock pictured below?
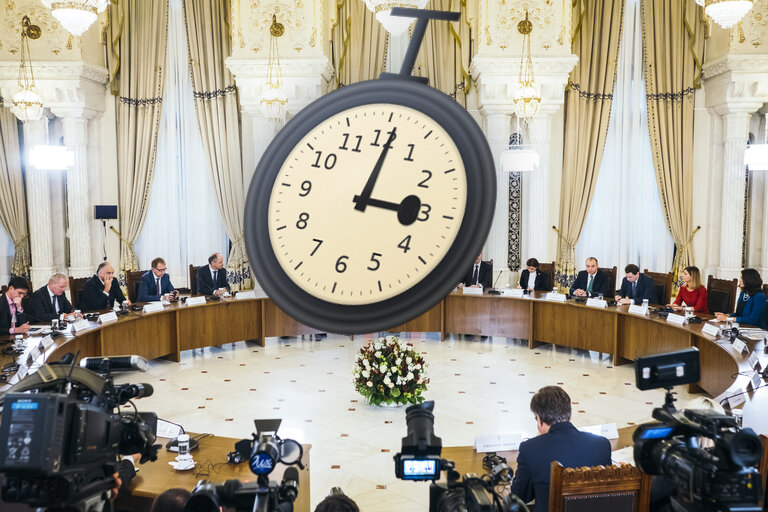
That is 3,01
